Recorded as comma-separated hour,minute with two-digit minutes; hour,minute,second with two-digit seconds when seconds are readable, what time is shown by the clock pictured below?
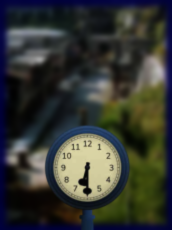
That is 6,30
